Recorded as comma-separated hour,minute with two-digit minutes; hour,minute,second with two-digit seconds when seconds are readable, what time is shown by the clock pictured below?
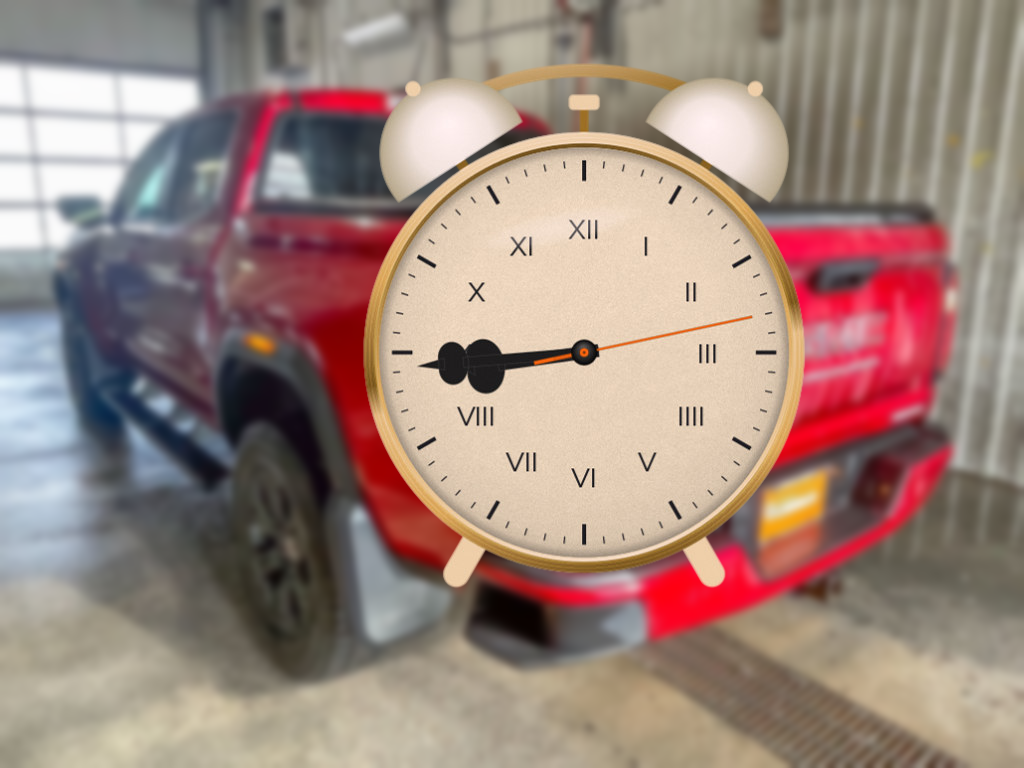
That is 8,44,13
